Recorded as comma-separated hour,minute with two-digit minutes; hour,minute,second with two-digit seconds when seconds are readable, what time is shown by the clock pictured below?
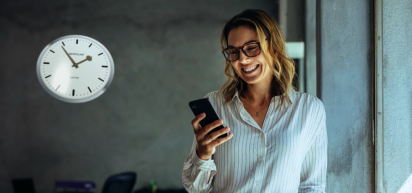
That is 1,54
